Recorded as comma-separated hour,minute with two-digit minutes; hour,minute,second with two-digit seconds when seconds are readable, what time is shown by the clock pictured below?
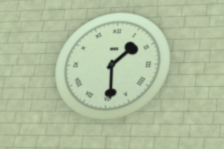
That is 1,29
